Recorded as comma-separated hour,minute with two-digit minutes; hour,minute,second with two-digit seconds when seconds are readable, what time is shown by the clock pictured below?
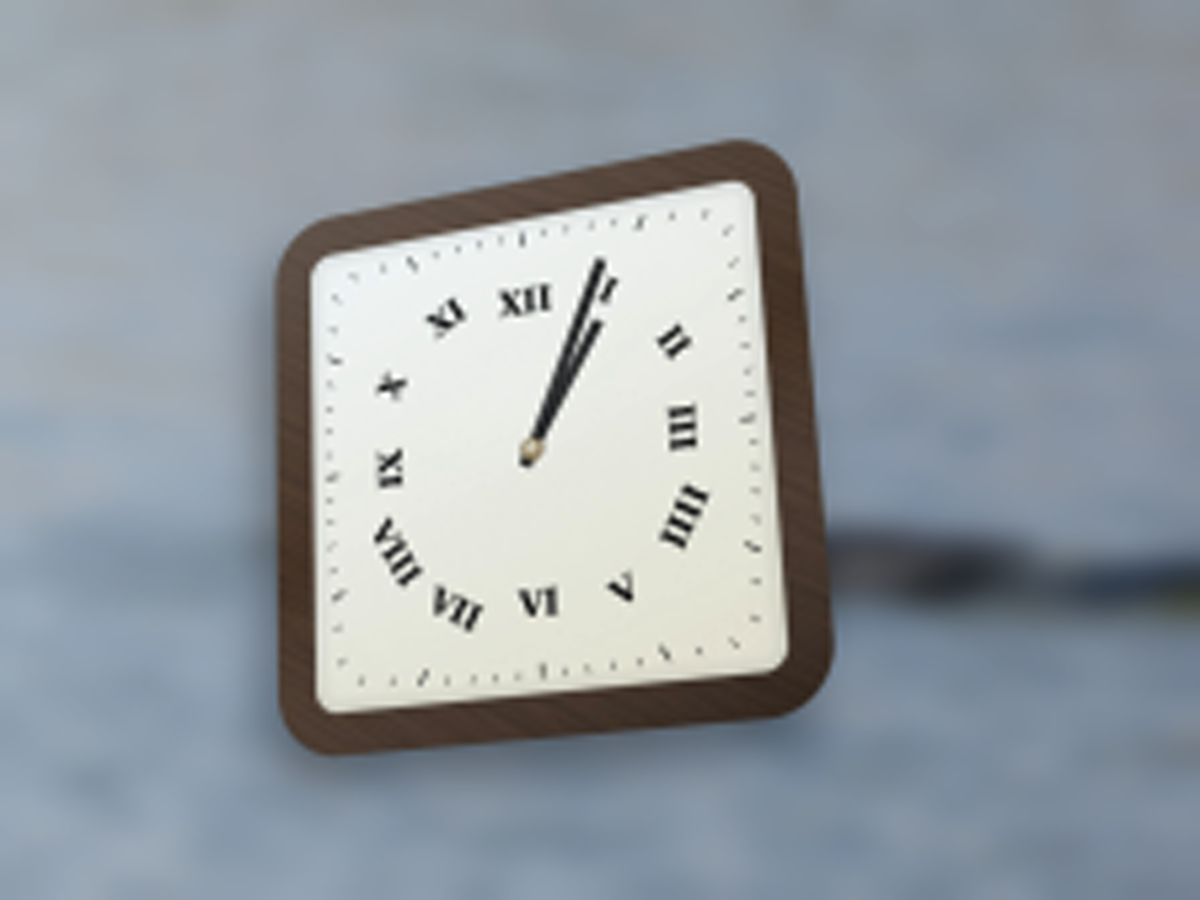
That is 1,04
